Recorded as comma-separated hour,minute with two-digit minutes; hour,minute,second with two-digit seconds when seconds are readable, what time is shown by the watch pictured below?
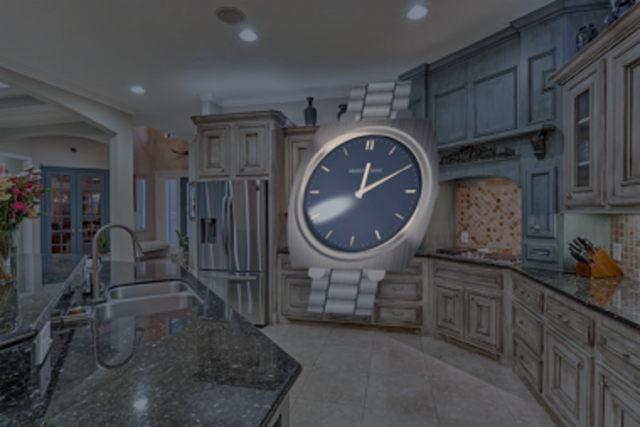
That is 12,10
